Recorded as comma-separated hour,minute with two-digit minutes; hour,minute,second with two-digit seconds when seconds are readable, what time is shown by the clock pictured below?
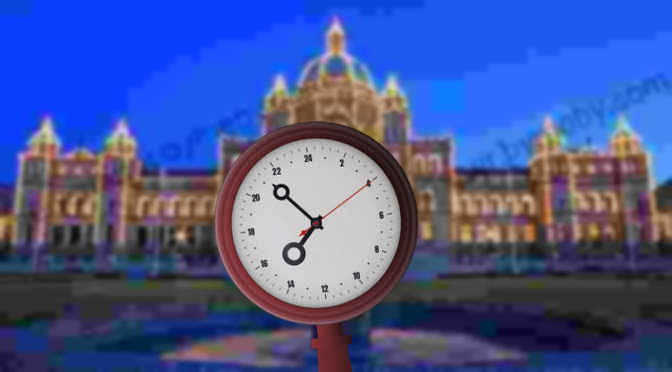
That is 14,53,10
